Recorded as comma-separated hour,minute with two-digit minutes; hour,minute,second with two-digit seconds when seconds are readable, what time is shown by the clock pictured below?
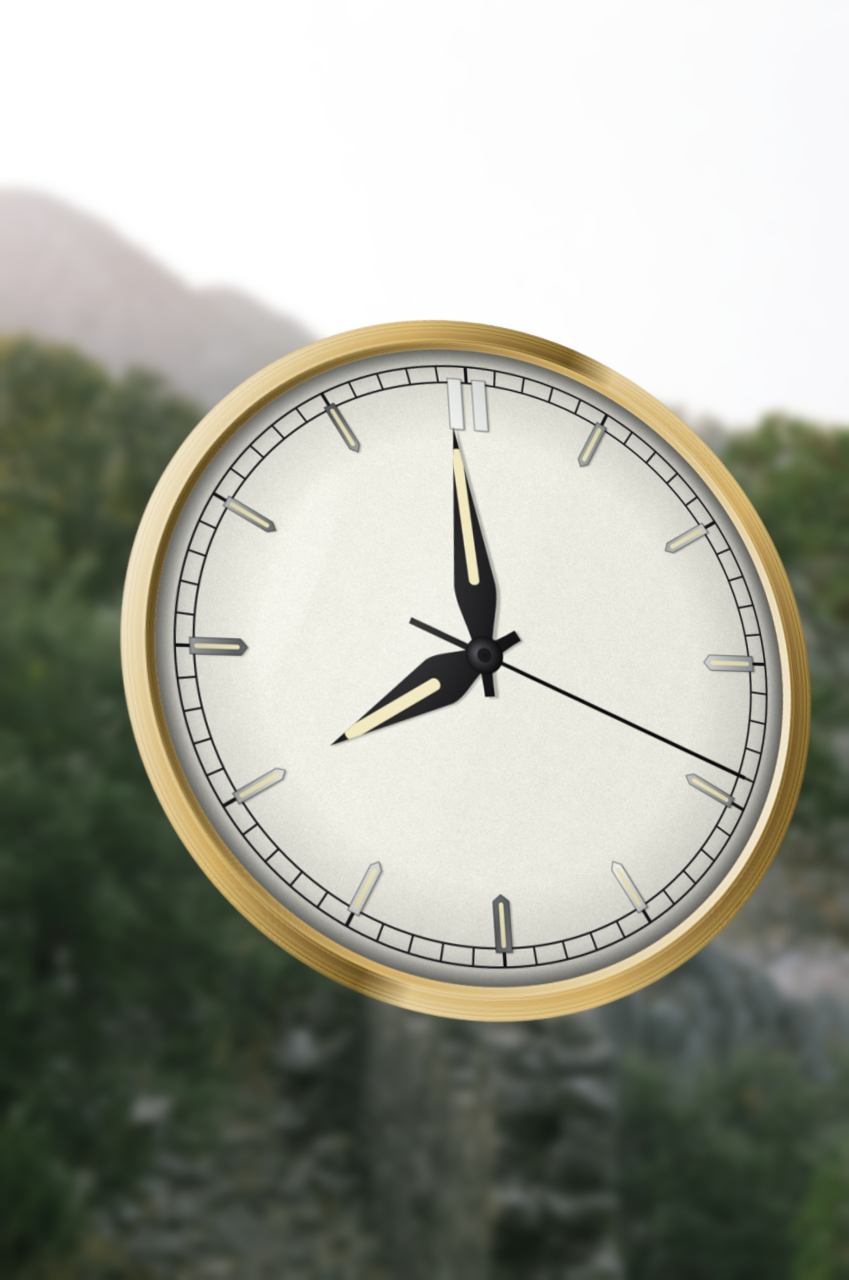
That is 7,59,19
